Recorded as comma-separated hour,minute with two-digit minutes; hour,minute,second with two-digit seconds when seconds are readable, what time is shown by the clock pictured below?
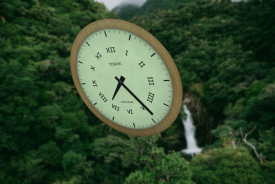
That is 7,24
